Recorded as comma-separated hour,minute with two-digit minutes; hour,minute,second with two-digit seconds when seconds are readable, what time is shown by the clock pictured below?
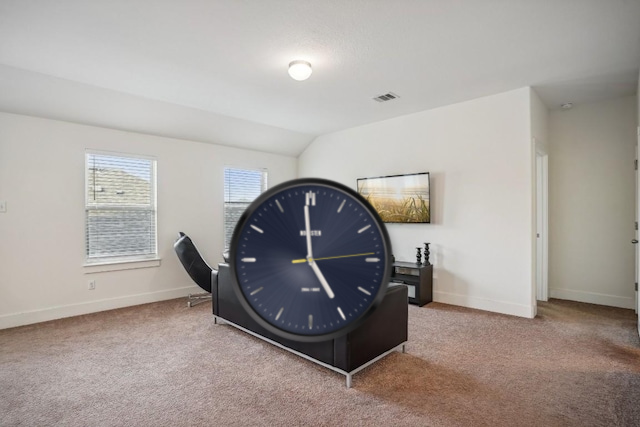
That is 4,59,14
